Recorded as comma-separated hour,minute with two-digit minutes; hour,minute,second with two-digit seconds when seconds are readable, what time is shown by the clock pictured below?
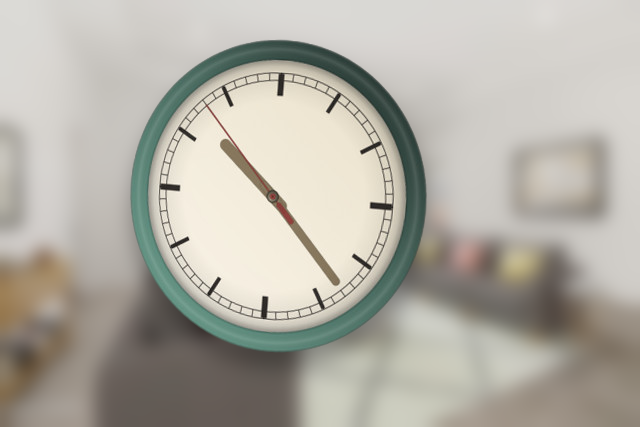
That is 10,22,53
